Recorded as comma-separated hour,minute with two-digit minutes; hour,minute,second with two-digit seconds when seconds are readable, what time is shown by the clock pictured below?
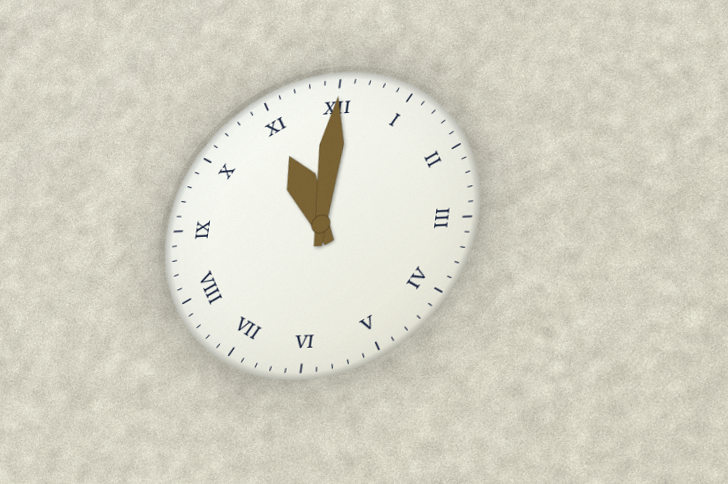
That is 11,00
